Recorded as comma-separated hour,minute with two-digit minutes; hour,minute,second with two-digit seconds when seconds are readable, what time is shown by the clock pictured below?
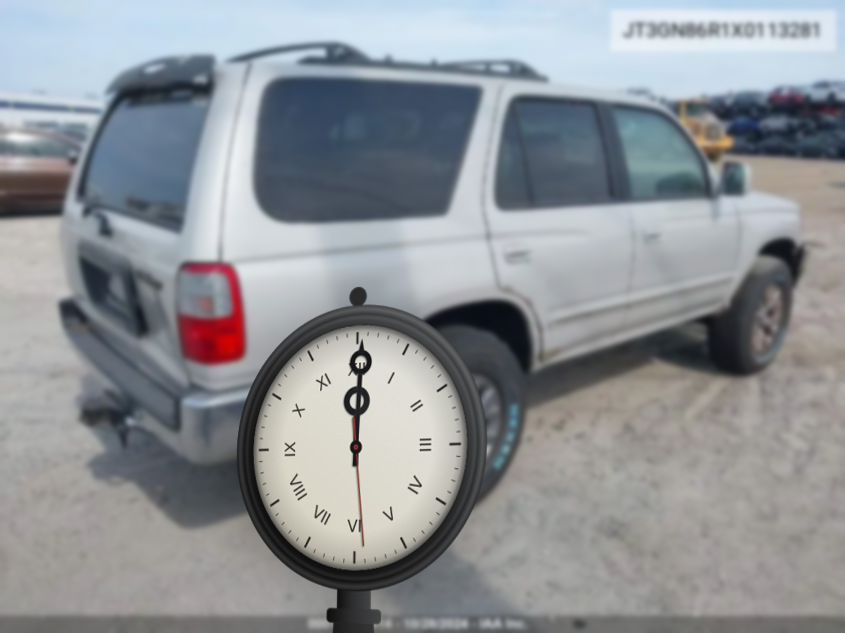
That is 12,00,29
